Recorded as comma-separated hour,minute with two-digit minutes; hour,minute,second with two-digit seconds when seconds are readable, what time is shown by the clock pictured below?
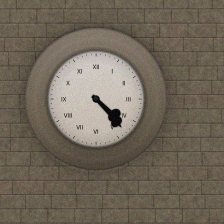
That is 4,23
